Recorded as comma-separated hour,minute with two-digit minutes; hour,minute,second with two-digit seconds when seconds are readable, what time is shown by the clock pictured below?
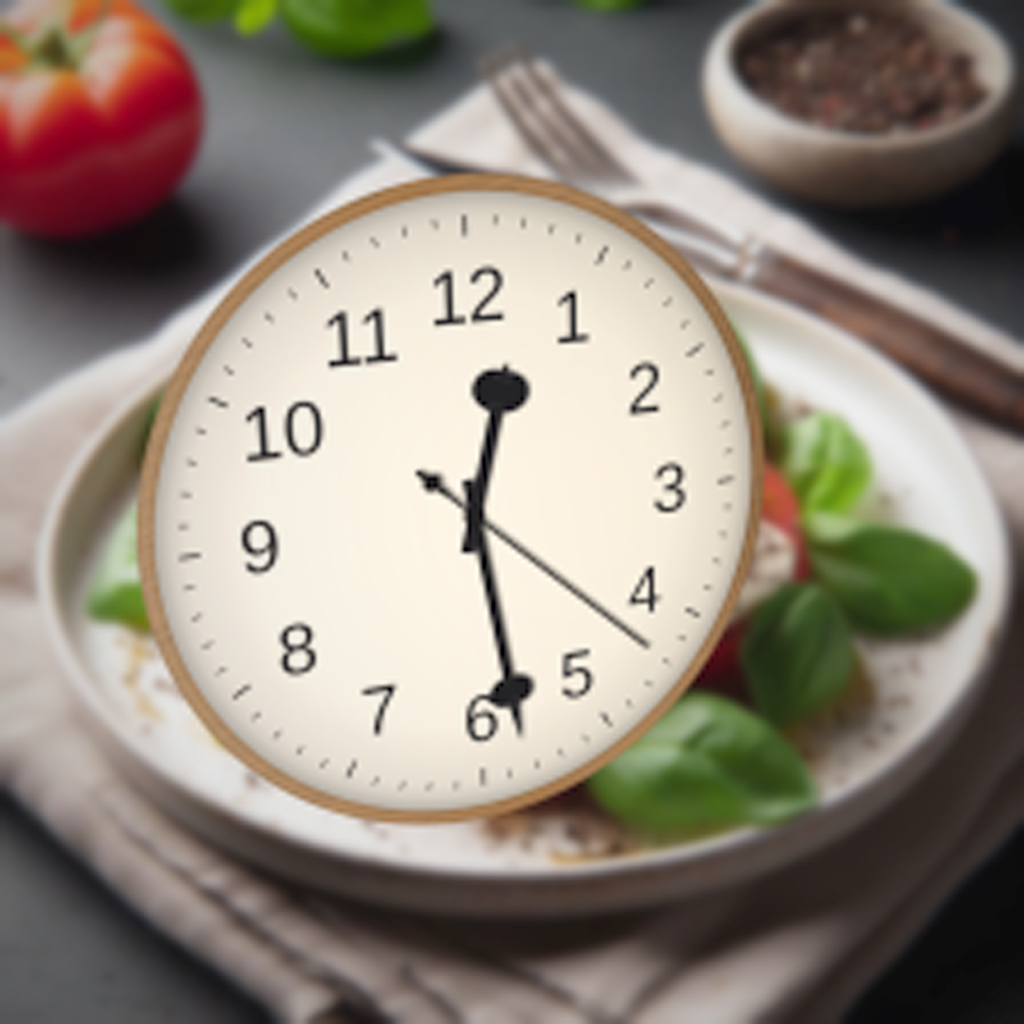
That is 12,28,22
